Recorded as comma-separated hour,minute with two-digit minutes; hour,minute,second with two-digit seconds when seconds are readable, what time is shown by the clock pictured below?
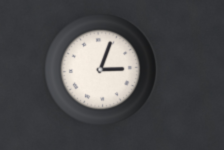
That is 3,04
